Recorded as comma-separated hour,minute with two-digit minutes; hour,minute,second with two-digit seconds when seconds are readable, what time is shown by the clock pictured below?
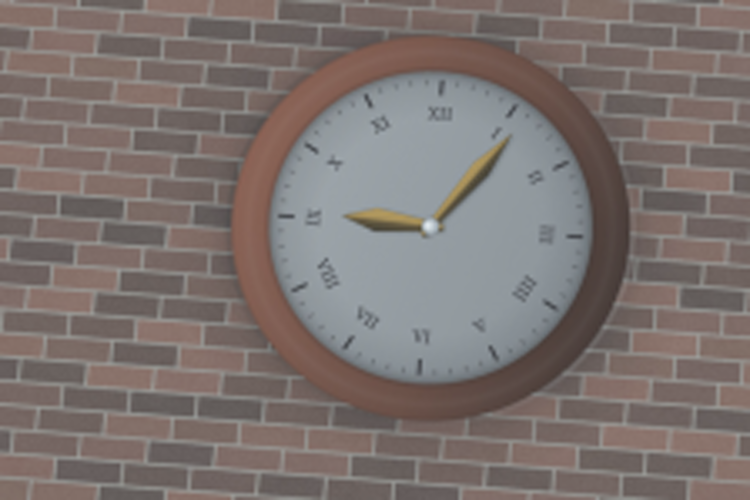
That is 9,06
